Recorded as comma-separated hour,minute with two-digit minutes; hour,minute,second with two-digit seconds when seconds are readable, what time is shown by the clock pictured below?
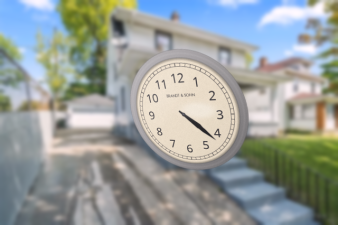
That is 4,22
